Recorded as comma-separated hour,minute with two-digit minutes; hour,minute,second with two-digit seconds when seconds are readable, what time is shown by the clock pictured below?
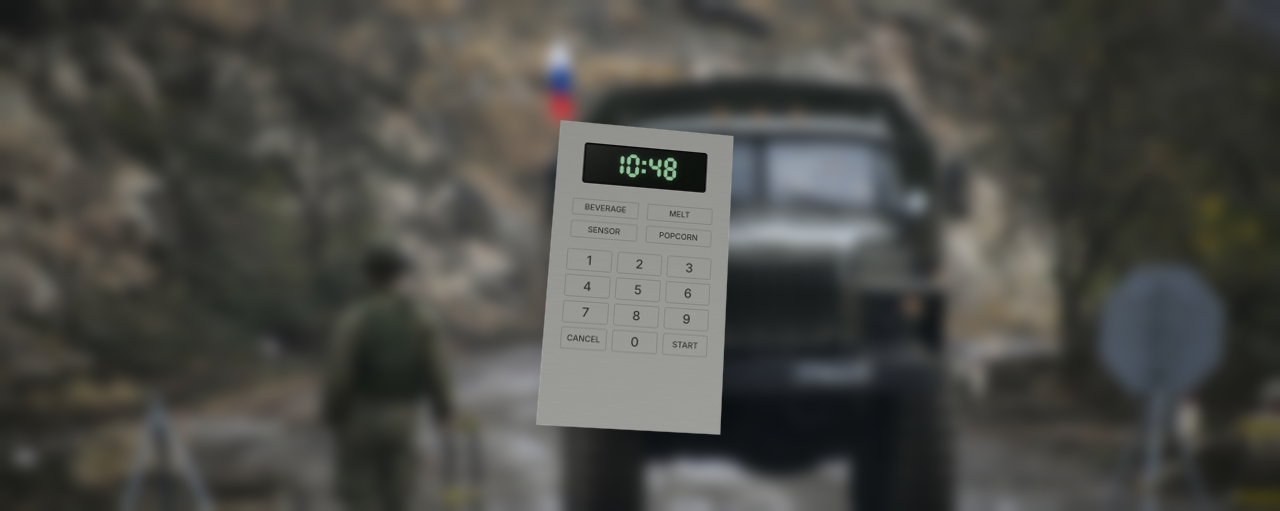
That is 10,48
